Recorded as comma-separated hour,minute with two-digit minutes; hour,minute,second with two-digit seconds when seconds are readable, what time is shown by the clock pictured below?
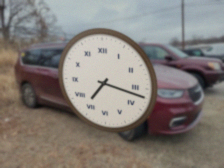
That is 7,17
